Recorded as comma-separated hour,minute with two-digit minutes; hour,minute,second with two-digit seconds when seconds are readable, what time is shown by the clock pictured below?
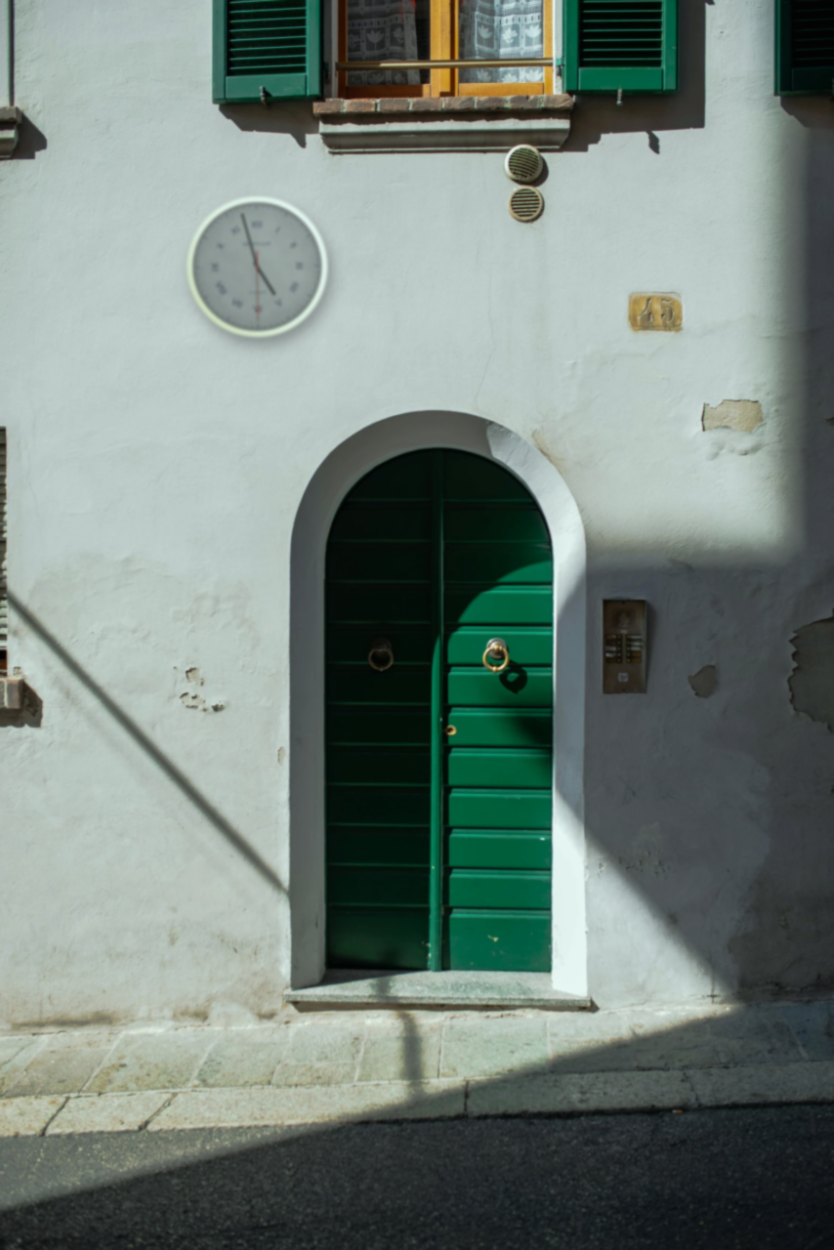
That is 4,57,30
